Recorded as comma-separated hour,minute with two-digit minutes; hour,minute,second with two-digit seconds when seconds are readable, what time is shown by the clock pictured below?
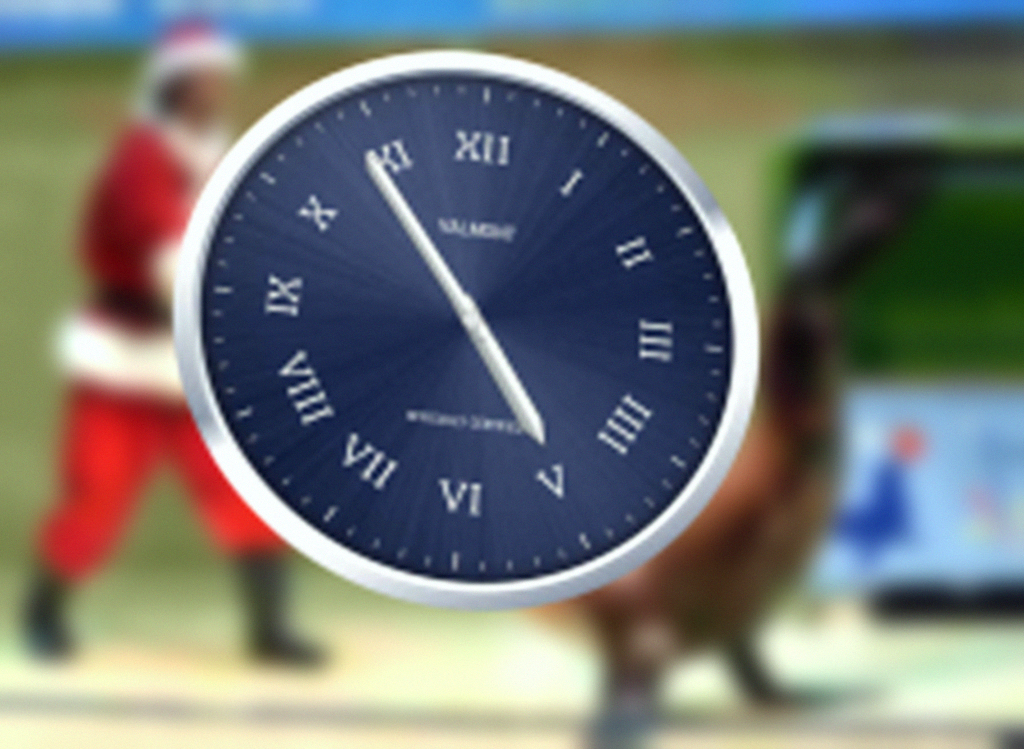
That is 4,54
